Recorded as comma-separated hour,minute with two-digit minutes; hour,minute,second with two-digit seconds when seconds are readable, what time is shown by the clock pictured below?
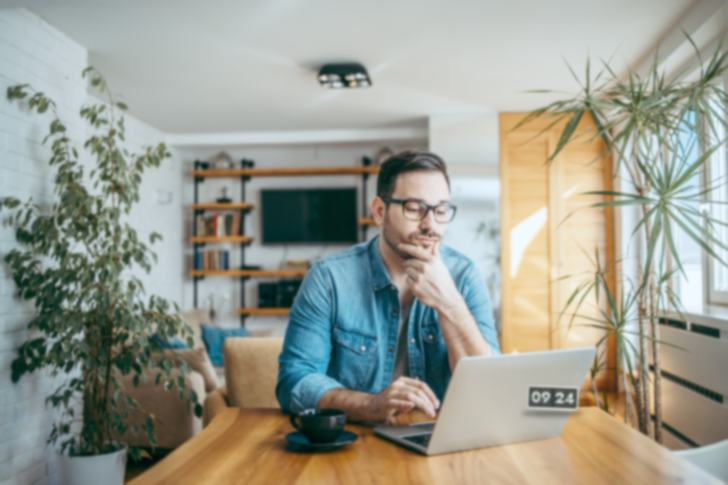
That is 9,24
